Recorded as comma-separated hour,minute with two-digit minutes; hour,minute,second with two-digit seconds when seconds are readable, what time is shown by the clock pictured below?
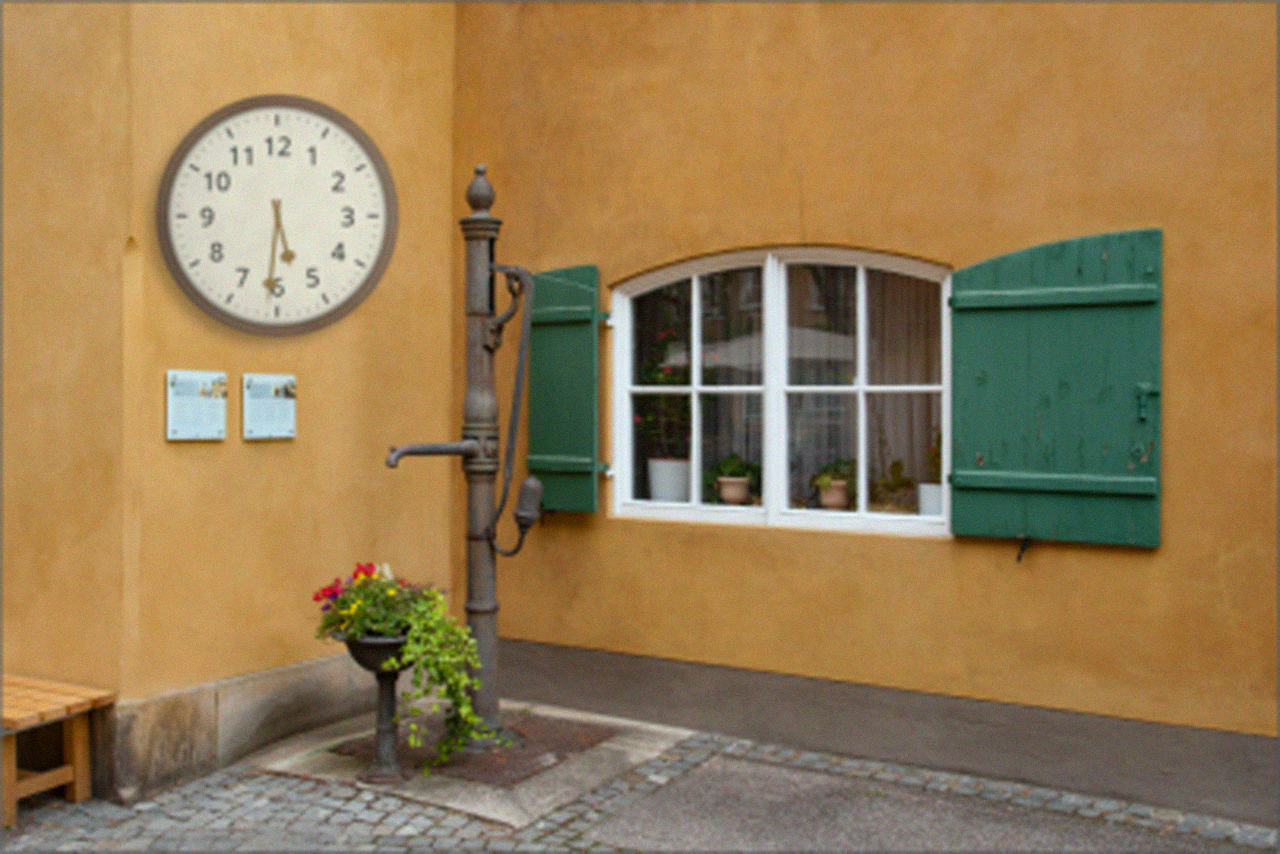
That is 5,31
